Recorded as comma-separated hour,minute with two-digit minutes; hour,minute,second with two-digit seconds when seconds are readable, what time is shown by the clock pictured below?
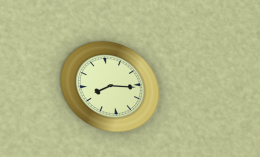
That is 8,16
